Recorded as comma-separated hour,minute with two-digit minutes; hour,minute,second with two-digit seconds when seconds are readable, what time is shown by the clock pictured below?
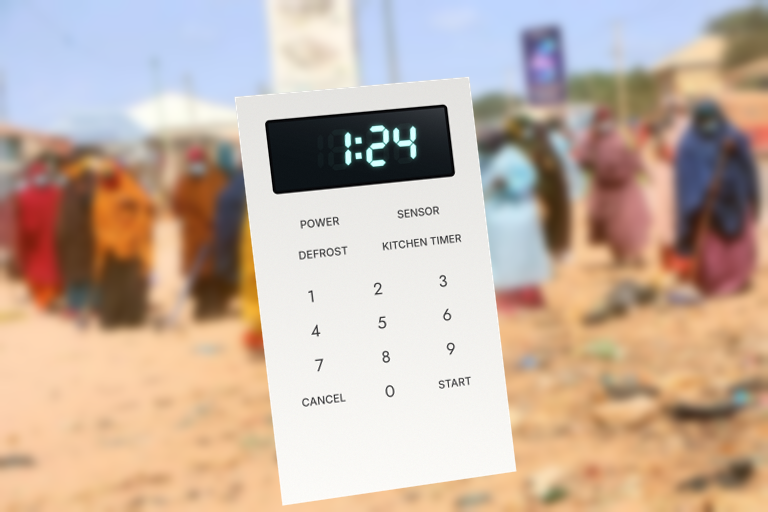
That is 1,24
